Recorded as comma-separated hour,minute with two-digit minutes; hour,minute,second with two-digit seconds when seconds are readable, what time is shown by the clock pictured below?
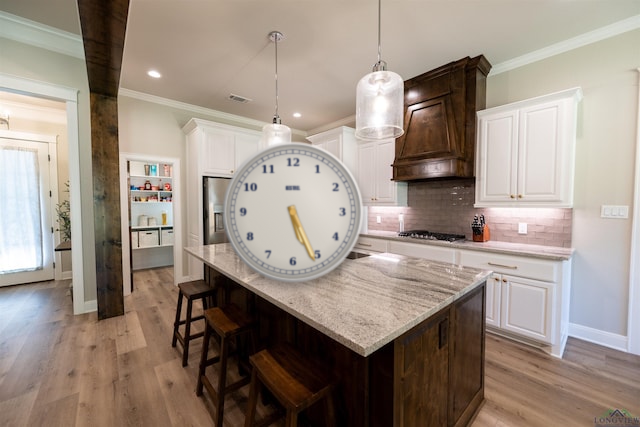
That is 5,26
